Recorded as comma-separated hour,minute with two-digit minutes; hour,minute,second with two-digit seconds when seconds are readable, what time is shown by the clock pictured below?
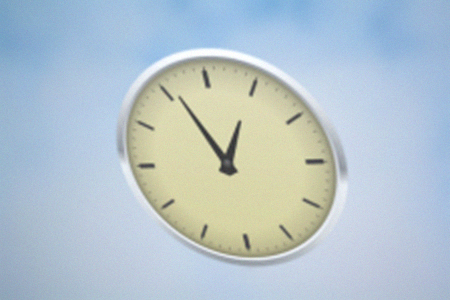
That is 12,56
